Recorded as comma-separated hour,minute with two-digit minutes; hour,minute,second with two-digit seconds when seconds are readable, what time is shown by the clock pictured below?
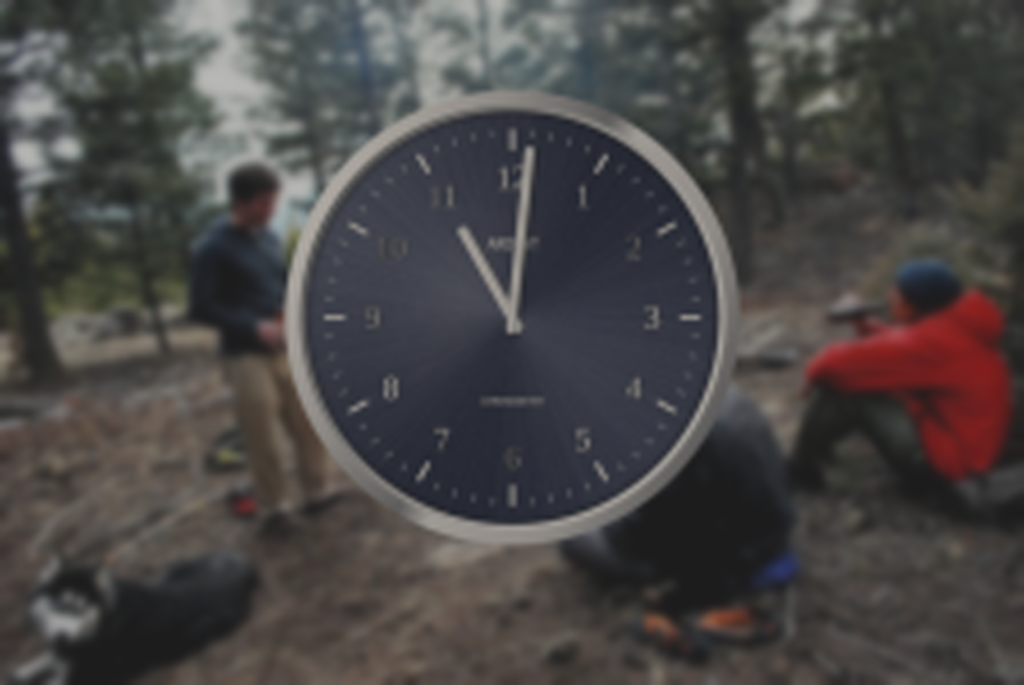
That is 11,01
